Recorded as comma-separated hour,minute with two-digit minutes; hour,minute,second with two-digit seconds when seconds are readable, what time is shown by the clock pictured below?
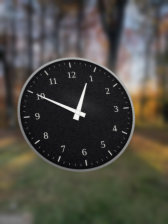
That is 12,50
